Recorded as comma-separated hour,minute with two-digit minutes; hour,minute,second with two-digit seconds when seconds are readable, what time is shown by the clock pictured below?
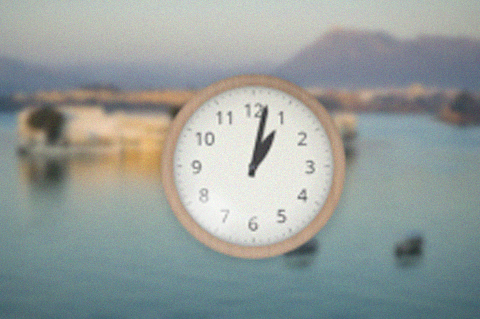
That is 1,02
